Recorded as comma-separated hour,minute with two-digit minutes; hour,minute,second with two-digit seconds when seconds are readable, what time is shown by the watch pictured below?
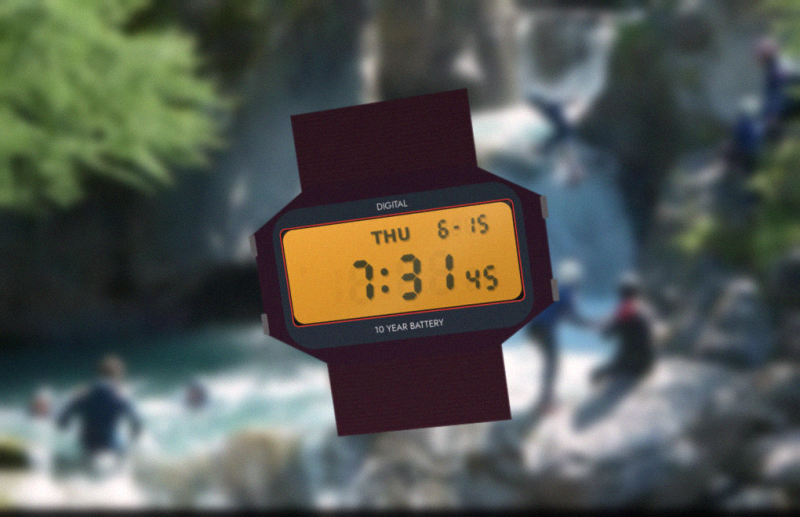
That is 7,31,45
